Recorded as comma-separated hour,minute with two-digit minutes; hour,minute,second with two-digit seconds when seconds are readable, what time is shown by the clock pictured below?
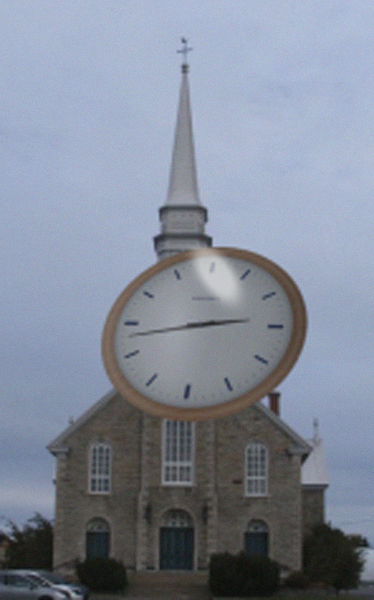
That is 2,43
